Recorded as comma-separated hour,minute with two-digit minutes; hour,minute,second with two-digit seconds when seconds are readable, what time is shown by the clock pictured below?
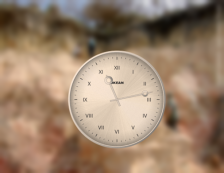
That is 11,13
